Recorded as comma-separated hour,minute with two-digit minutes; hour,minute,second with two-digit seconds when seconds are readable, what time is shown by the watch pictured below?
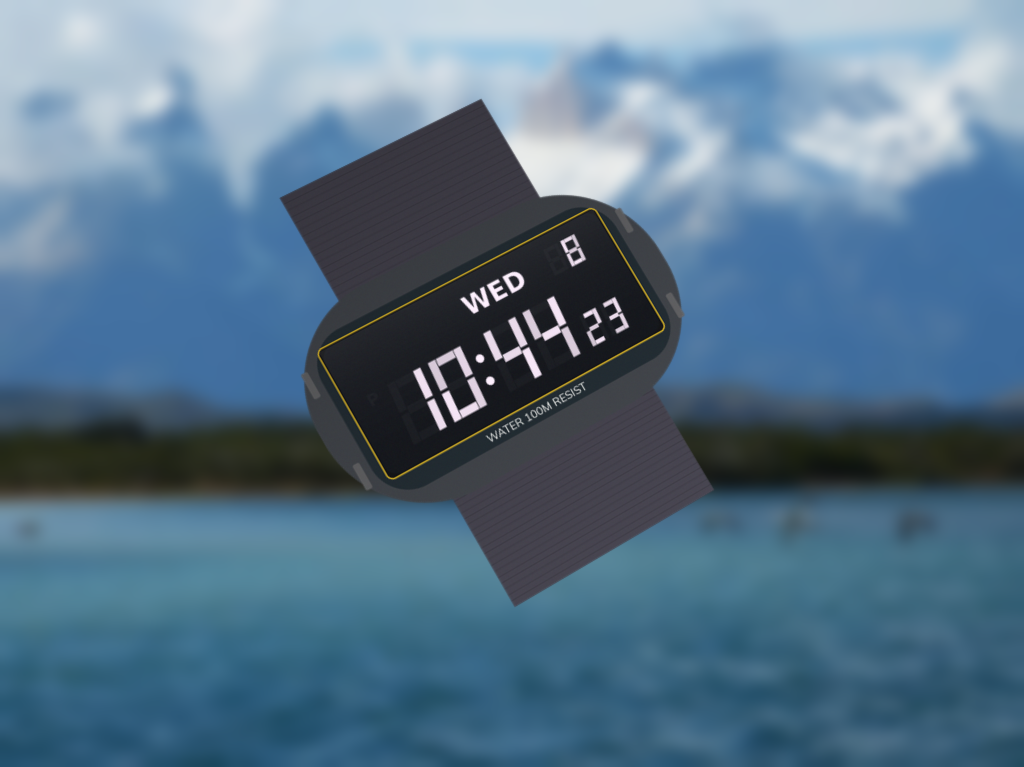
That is 10,44,23
